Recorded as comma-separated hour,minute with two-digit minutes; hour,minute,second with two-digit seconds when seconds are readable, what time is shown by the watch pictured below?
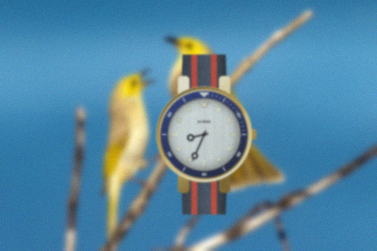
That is 8,34
